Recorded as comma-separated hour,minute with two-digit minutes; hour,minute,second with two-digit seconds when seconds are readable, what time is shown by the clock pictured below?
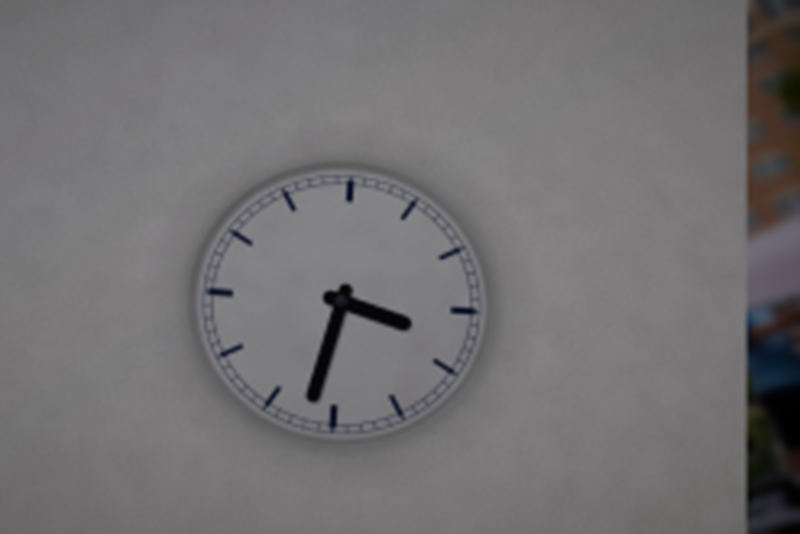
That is 3,32
